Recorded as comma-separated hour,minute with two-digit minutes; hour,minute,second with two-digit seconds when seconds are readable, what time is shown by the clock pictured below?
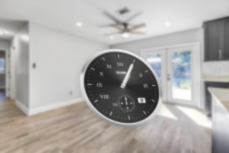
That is 1,05
